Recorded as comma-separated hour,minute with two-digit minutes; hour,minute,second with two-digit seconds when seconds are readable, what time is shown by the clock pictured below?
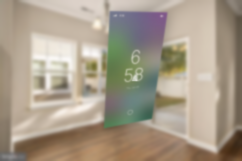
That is 6,58
